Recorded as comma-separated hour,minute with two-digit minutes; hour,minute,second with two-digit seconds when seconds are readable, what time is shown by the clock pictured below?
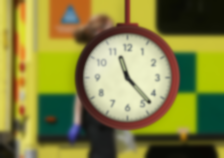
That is 11,23
